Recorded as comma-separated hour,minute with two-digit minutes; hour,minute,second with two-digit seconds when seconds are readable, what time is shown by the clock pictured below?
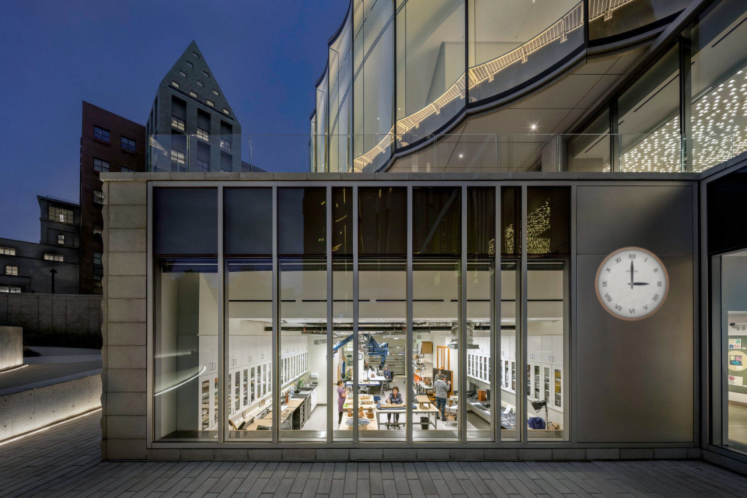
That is 3,00
